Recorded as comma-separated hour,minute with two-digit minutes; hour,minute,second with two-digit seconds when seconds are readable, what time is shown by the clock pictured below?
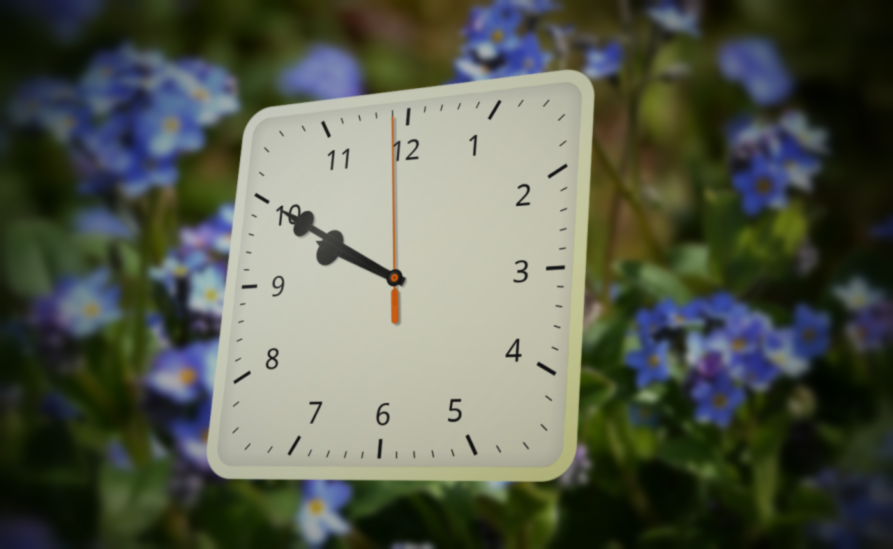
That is 9,49,59
